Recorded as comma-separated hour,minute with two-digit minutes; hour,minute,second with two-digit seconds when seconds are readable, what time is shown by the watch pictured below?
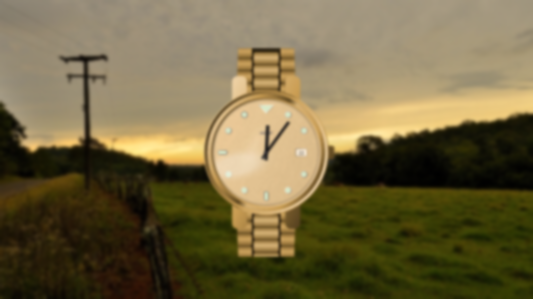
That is 12,06
